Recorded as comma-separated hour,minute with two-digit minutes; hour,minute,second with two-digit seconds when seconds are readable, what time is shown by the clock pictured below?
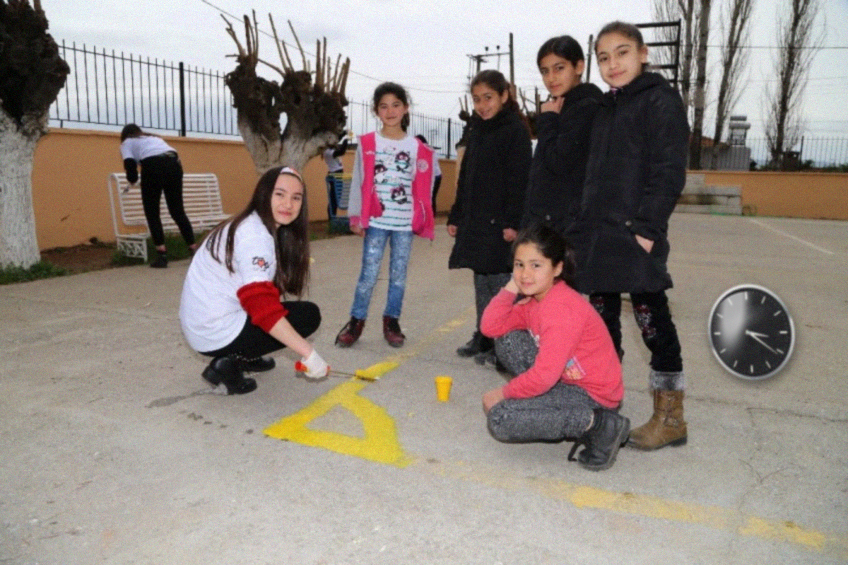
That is 3,21
